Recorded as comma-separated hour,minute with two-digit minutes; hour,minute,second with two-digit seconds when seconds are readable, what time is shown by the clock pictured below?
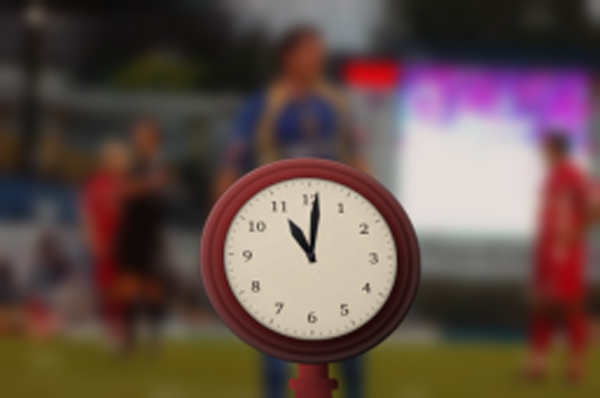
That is 11,01
